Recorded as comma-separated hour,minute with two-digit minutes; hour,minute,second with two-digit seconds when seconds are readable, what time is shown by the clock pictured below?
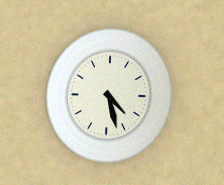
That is 4,27
